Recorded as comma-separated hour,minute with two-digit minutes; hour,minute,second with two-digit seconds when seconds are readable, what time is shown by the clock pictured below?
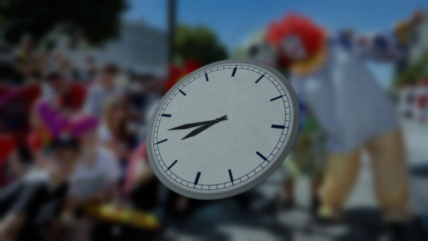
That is 7,42
